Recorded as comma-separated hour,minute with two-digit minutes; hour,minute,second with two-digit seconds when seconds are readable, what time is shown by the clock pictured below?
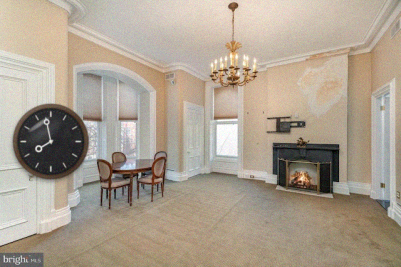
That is 7,58
